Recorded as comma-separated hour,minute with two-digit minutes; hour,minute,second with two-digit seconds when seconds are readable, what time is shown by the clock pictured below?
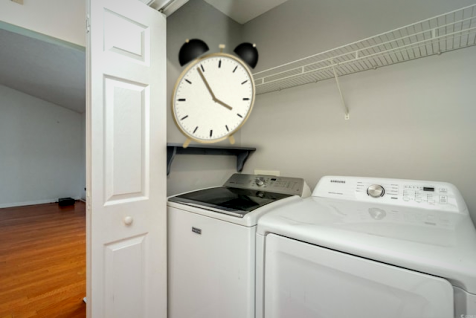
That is 3,54
